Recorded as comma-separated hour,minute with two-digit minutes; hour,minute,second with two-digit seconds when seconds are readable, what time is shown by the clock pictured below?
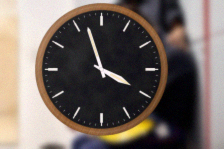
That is 3,57
